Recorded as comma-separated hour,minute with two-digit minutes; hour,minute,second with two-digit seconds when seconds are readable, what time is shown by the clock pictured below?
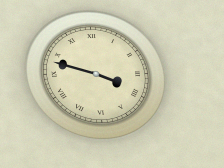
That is 3,48
